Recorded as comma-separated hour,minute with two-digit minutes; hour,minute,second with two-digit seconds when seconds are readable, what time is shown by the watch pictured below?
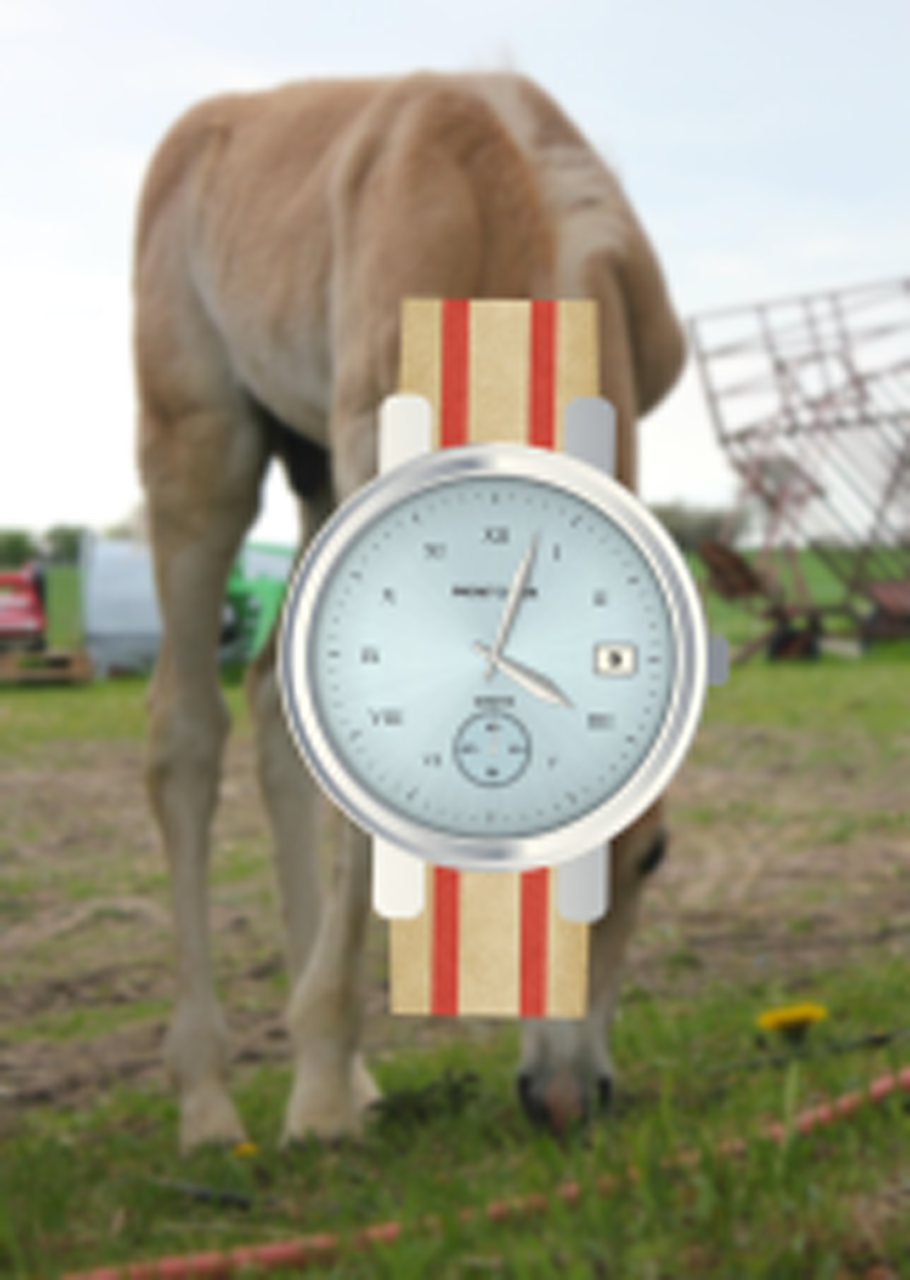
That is 4,03
